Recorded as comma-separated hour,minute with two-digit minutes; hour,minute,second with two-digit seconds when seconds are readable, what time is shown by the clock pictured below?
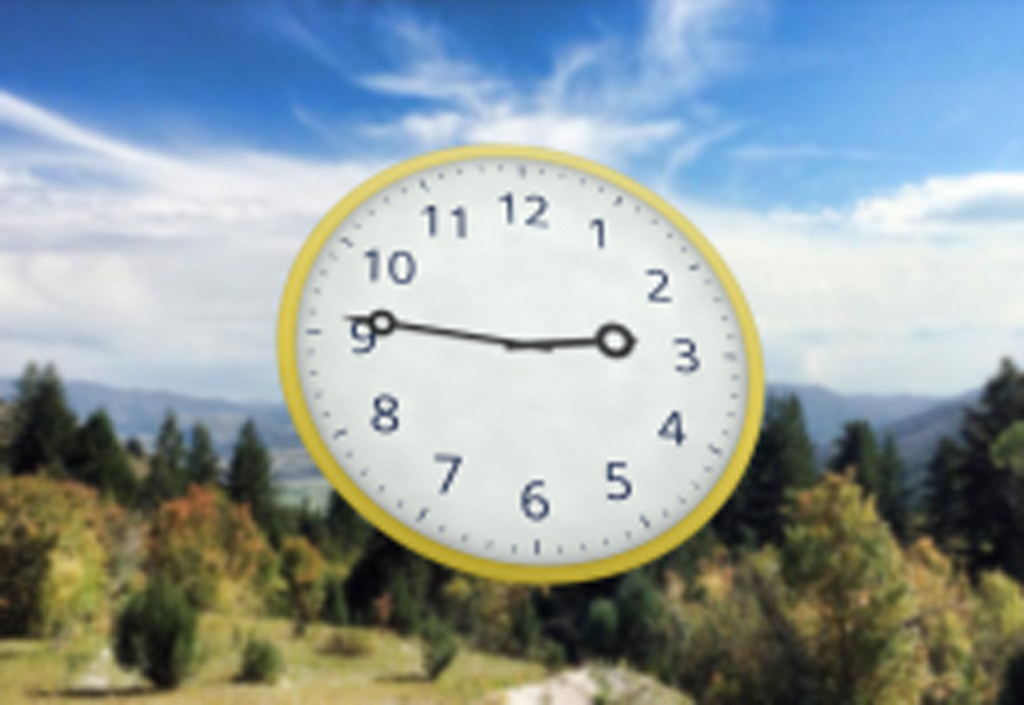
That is 2,46
